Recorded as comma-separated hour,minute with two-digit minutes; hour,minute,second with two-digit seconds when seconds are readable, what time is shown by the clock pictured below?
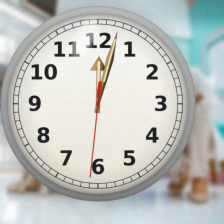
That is 12,02,31
